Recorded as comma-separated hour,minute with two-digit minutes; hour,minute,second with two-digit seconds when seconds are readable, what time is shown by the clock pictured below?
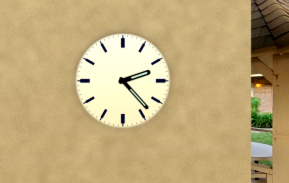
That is 2,23
